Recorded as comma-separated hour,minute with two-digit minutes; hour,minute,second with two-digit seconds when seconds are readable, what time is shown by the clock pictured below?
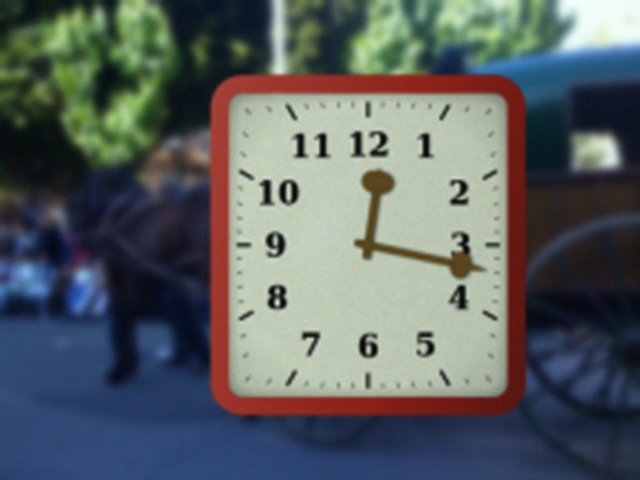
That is 12,17
